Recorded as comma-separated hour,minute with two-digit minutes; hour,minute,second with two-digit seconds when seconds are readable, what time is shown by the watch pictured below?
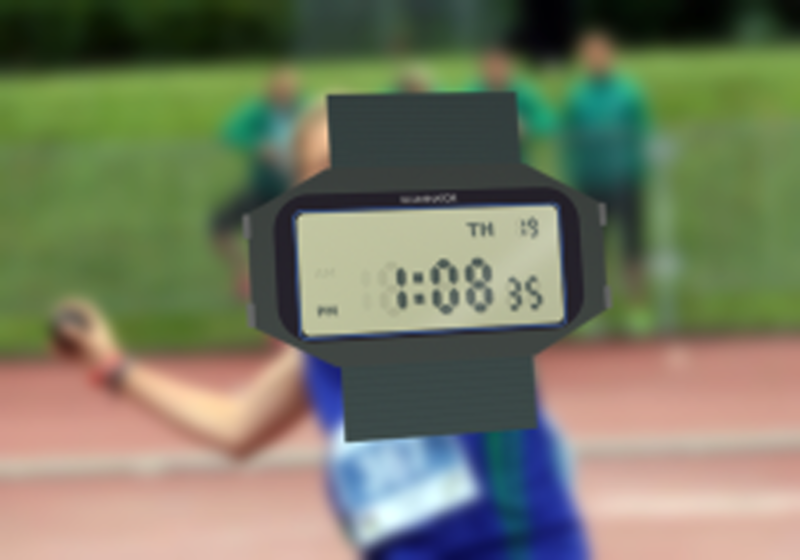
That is 1,08,35
